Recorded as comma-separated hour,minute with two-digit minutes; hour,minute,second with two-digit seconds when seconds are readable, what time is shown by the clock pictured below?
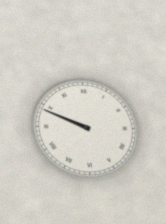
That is 9,49
